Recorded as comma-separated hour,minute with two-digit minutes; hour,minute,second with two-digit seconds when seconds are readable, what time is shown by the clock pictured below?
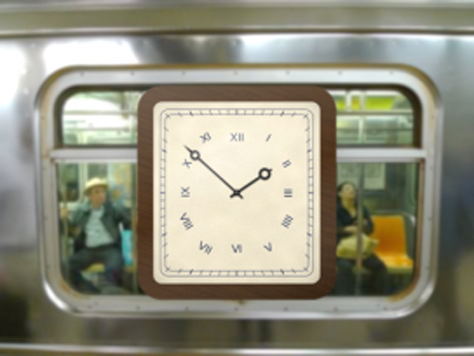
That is 1,52
